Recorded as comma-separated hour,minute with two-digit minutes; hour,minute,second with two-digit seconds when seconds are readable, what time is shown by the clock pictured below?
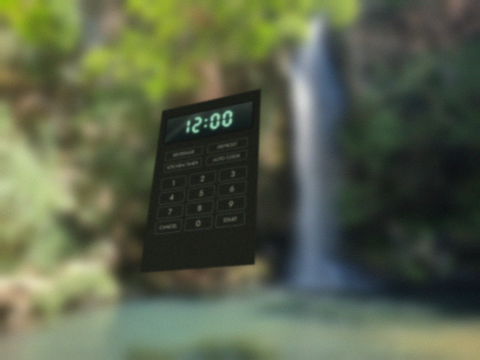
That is 12,00
